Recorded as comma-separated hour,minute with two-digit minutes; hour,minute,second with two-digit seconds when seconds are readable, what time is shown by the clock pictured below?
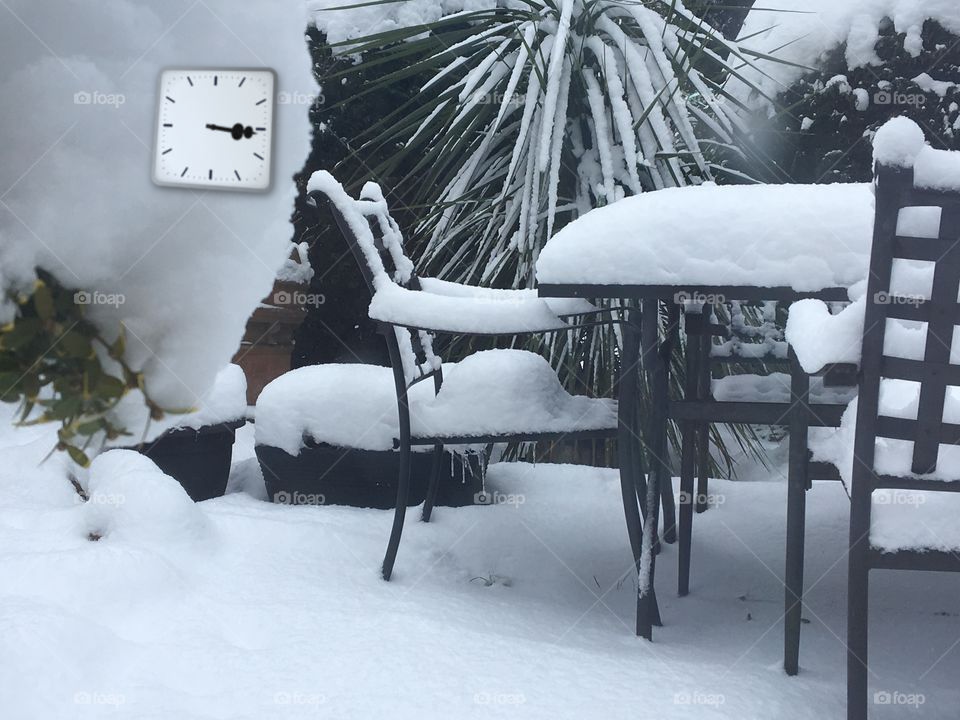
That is 3,16
